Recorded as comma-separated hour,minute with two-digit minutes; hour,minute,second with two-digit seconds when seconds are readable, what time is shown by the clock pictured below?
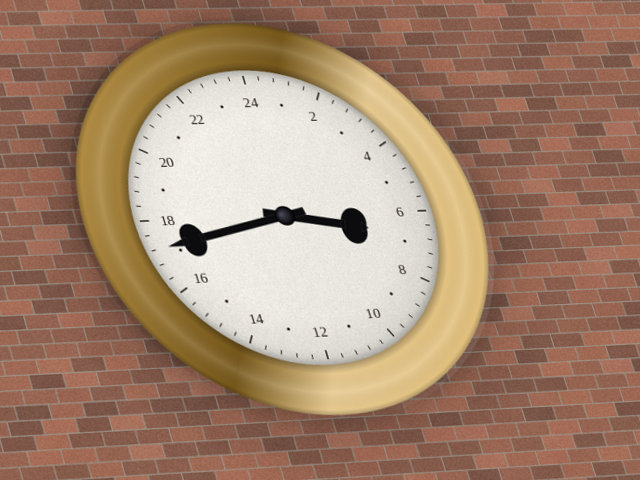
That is 6,43
